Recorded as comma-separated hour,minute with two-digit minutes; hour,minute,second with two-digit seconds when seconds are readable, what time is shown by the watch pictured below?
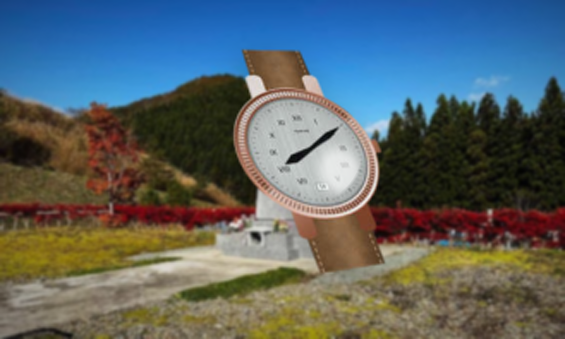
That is 8,10
